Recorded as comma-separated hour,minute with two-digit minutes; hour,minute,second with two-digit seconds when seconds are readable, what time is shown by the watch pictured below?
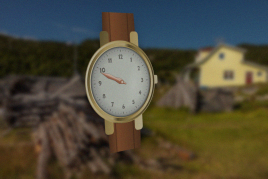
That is 9,49
